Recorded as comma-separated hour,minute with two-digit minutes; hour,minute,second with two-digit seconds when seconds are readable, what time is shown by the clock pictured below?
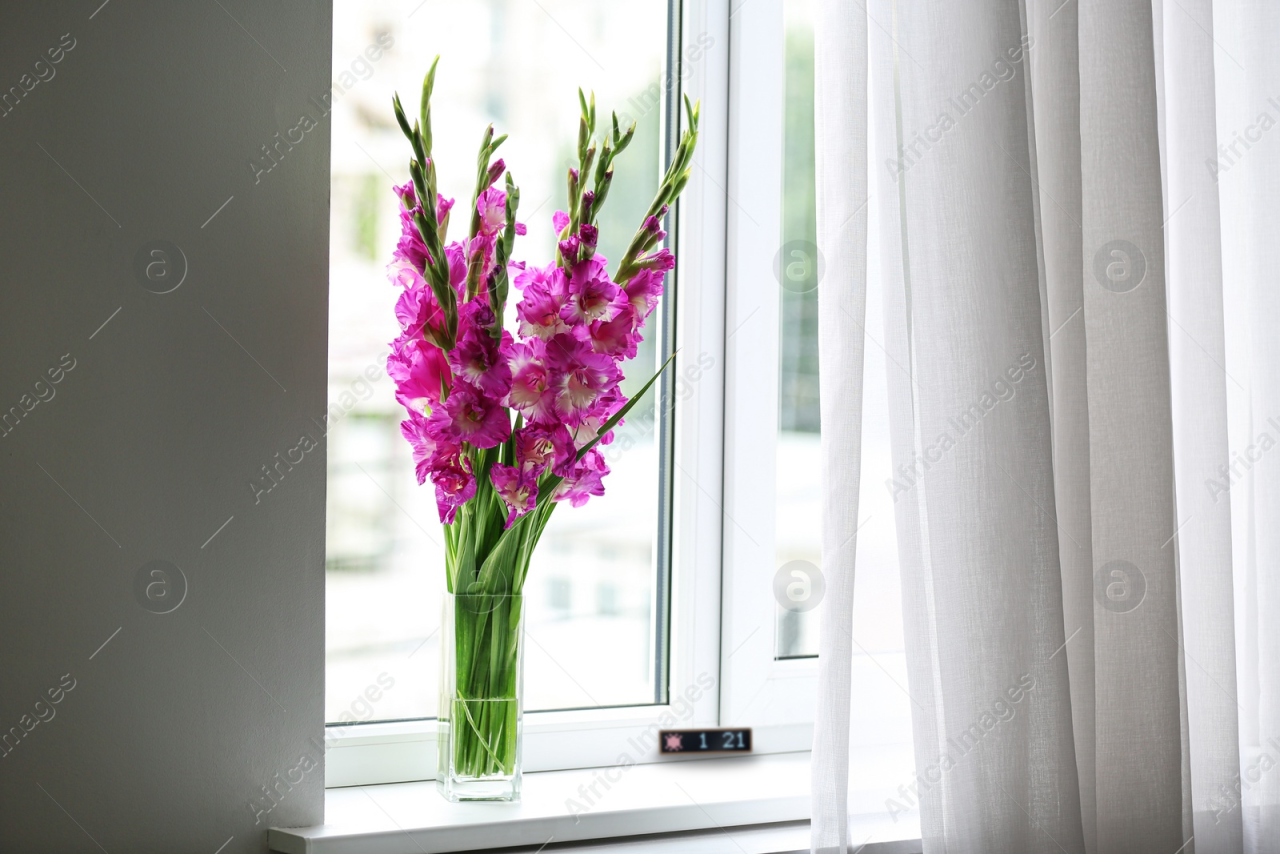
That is 1,21
